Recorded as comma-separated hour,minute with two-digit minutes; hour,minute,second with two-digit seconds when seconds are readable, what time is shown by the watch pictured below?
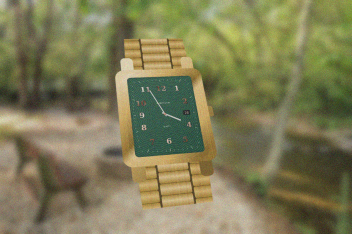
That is 3,56
